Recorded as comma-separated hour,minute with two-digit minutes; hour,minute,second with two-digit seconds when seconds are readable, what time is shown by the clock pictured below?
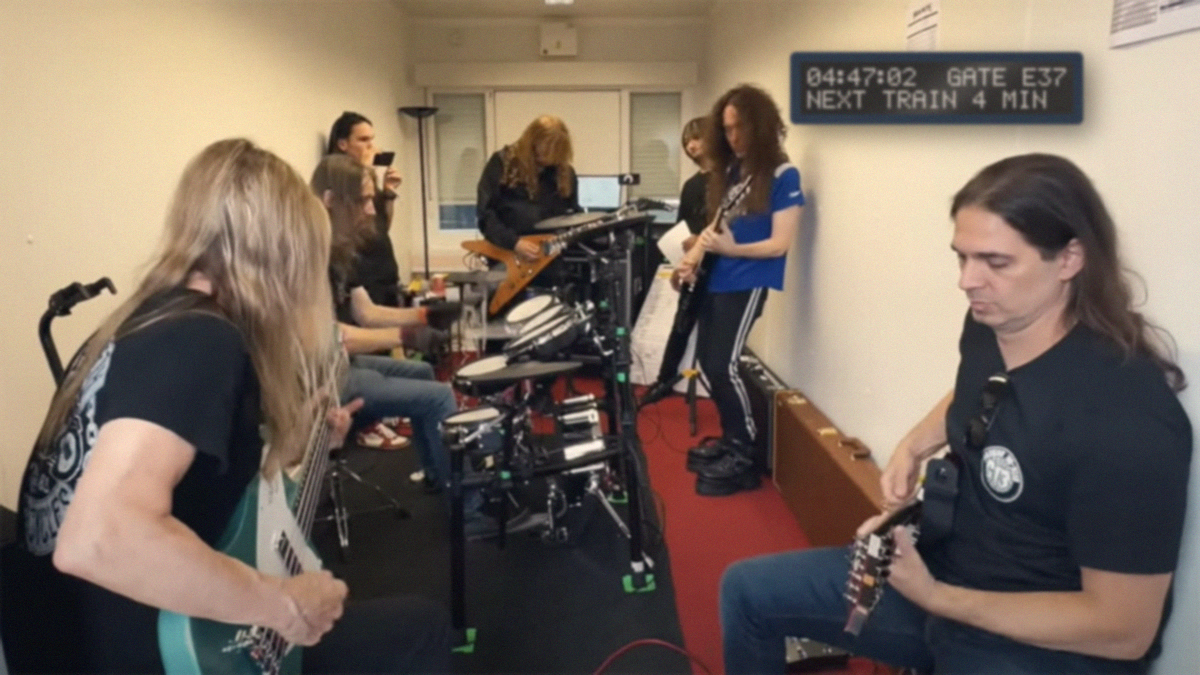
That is 4,47,02
